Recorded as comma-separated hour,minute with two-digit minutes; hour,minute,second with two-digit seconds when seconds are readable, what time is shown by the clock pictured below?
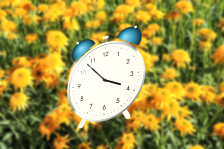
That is 3,53
